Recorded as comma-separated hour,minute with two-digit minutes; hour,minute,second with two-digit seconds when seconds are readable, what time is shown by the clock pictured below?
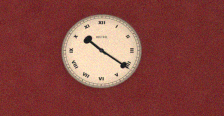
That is 10,21
